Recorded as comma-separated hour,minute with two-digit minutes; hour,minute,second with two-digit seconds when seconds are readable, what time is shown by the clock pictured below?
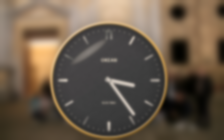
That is 3,24
